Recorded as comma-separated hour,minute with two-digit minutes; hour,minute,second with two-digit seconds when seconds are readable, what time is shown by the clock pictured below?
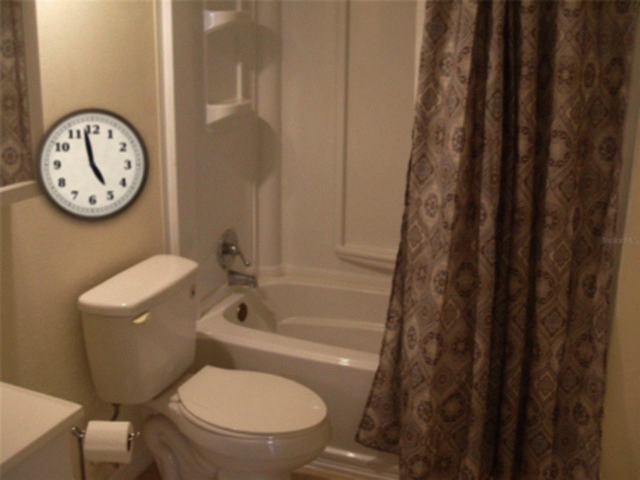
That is 4,58
